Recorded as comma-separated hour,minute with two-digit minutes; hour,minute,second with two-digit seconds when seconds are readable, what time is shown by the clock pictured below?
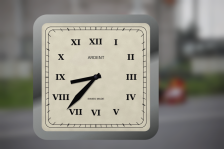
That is 8,37
